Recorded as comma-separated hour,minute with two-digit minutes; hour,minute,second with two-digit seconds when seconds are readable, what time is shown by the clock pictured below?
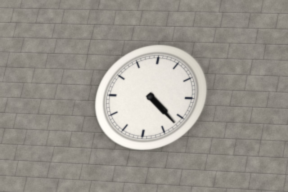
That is 4,22
